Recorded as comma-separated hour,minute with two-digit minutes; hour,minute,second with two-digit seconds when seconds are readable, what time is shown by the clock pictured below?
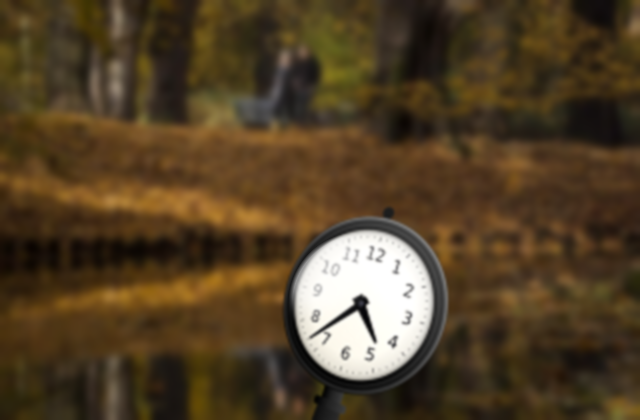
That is 4,37
